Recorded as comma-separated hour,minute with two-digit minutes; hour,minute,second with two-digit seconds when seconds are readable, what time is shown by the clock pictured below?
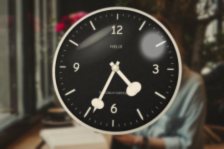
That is 4,34
